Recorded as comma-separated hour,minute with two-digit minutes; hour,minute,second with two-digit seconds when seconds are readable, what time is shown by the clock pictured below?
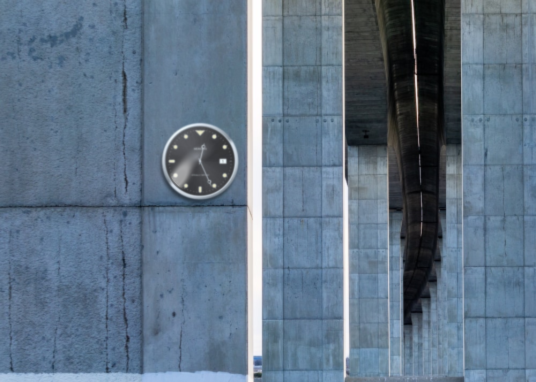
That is 12,26
